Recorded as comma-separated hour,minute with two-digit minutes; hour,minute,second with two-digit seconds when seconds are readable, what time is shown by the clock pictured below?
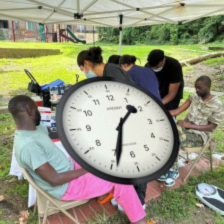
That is 1,34
